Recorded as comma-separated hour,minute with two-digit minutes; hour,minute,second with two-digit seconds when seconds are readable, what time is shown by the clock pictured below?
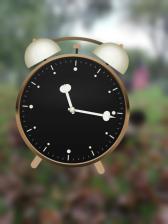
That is 11,16
